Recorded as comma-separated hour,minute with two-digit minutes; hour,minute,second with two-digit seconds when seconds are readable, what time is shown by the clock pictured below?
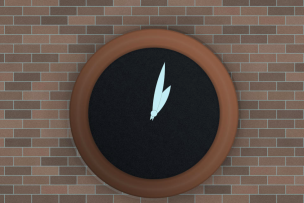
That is 1,02
